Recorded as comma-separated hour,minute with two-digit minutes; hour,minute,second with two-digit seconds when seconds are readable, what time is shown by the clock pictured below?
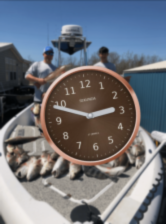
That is 2,49
